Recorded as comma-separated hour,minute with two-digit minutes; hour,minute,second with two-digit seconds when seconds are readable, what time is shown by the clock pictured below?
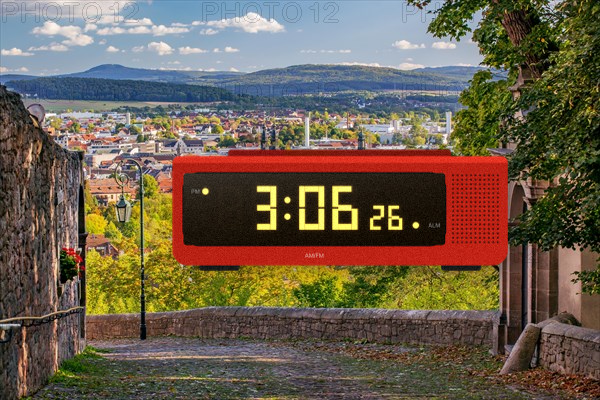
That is 3,06,26
